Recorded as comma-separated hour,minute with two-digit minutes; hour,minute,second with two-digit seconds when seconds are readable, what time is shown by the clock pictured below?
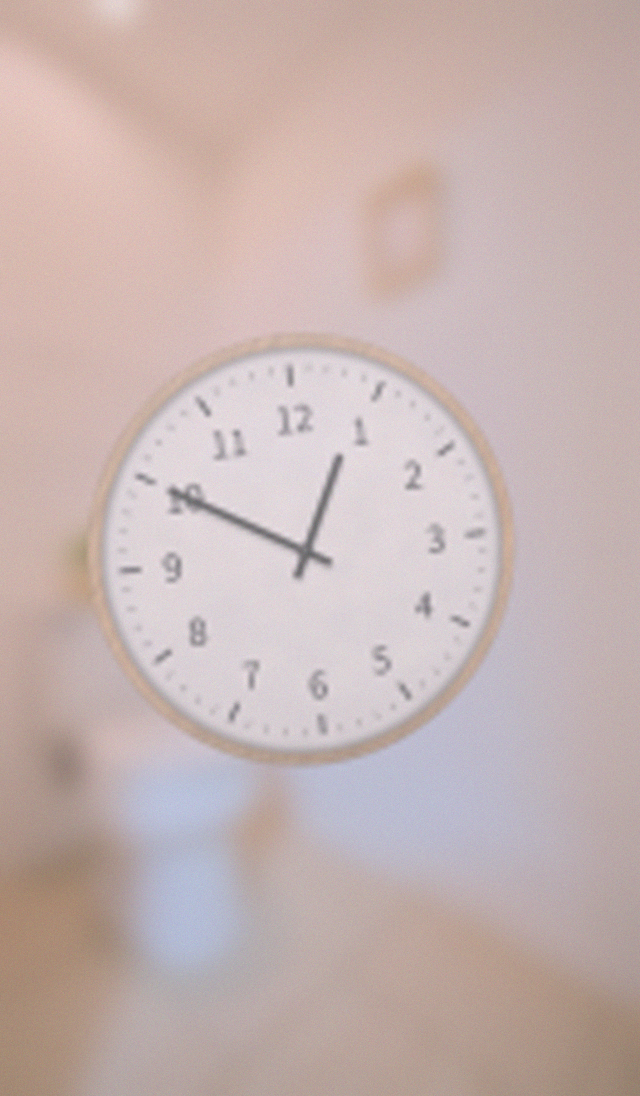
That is 12,50
